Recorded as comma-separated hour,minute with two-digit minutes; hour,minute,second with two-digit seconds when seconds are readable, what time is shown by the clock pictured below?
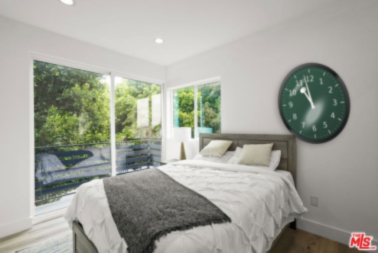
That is 10,58
